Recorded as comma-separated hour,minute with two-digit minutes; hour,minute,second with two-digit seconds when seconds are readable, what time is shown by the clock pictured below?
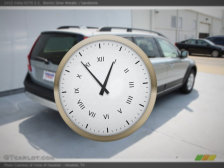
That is 12,54
